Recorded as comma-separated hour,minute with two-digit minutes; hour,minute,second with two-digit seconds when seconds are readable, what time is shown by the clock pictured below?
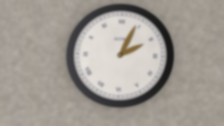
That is 2,04
